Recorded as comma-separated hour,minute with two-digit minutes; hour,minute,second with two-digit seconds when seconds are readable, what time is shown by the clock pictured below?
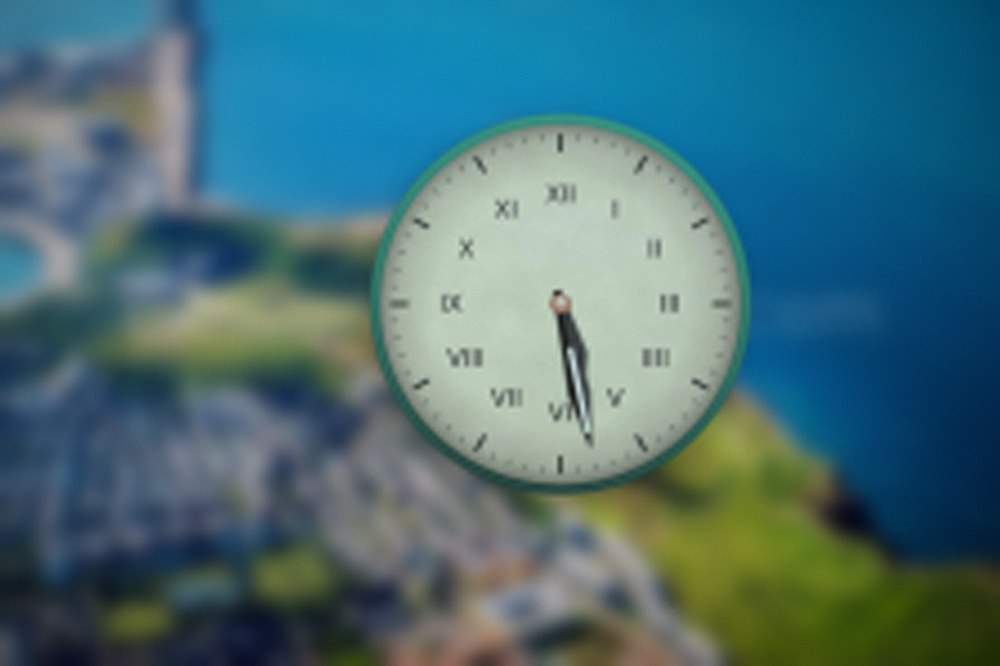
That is 5,28
